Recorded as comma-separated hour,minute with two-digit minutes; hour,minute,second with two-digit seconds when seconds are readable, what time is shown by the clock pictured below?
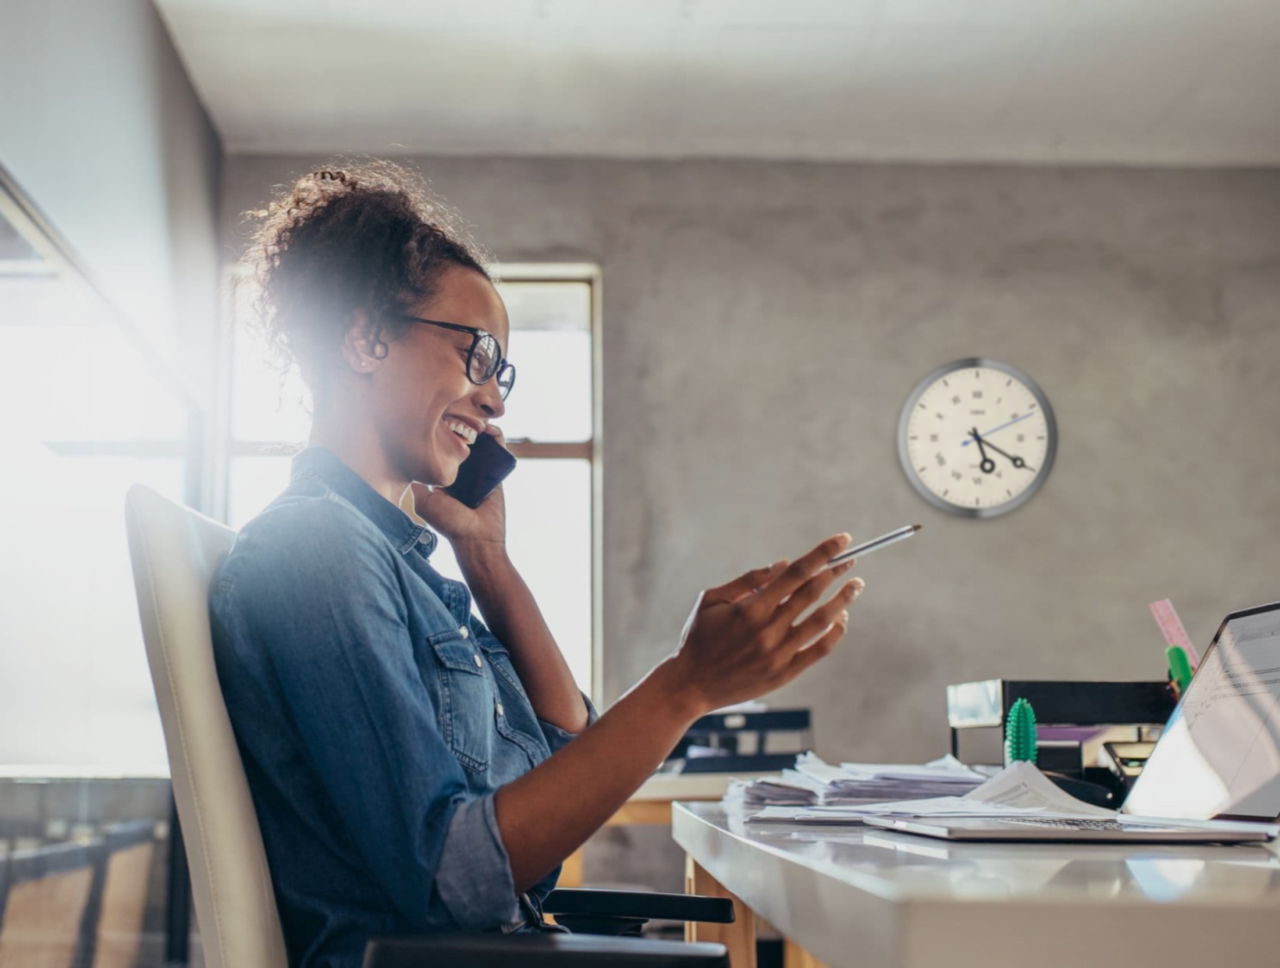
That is 5,20,11
